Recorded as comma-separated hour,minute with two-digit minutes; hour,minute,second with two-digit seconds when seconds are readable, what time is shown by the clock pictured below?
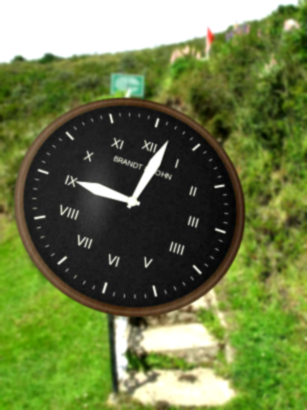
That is 9,02
